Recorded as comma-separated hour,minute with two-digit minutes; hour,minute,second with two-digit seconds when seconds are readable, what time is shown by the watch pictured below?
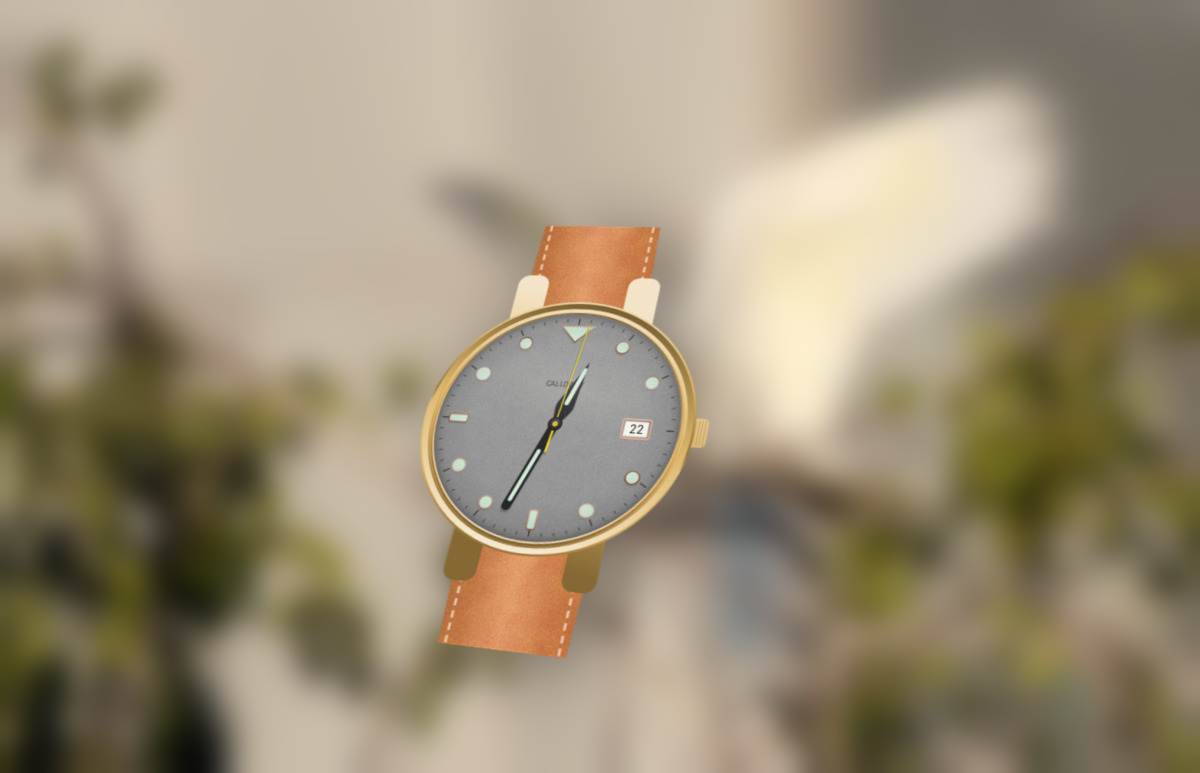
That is 12,33,01
